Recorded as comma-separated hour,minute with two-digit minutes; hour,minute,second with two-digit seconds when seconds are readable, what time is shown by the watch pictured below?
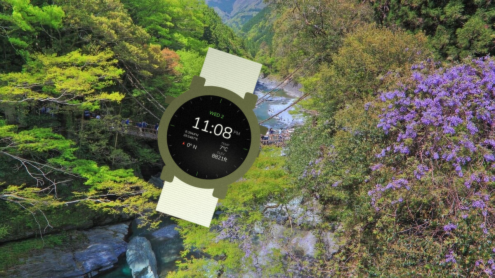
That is 11,08
